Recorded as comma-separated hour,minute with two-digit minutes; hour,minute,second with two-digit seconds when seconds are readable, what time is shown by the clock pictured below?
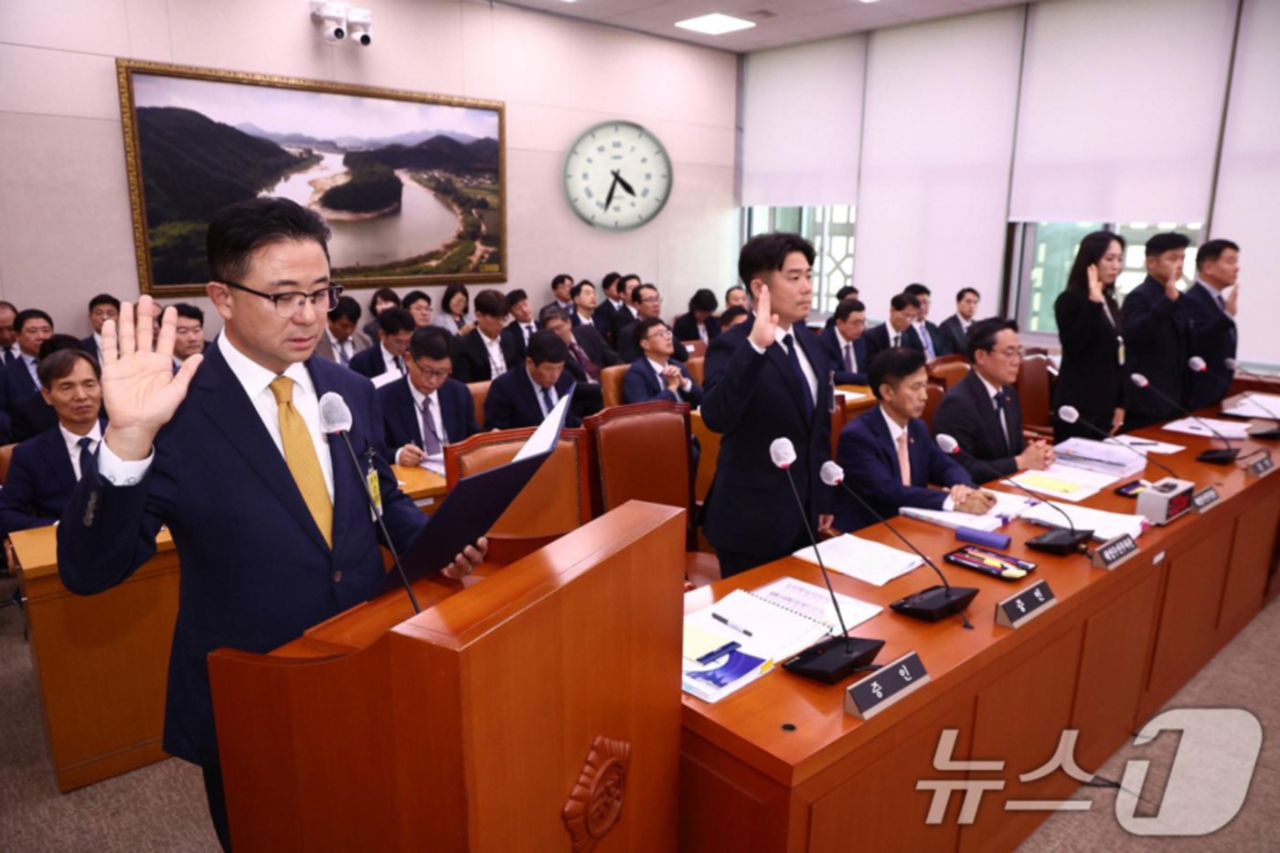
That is 4,33
